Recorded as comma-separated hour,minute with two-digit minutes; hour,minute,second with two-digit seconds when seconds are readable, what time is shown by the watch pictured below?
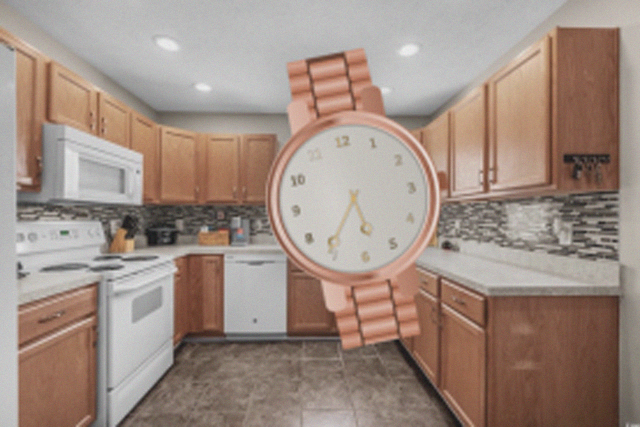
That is 5,36
